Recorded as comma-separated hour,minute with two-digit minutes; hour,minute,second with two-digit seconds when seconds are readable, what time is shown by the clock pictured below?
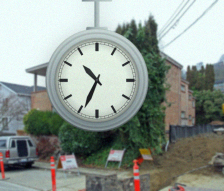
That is 10,34
